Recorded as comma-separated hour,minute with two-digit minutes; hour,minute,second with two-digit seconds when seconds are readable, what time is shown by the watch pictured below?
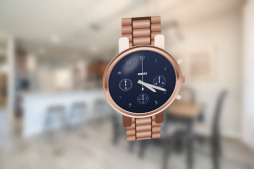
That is 4,19
